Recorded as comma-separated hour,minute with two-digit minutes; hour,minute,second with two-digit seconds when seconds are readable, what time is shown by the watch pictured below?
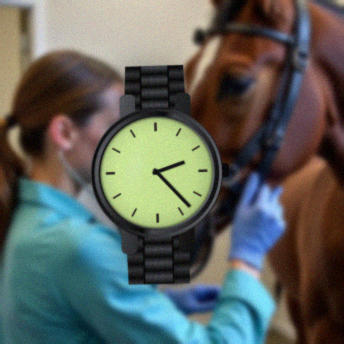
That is 2,23
